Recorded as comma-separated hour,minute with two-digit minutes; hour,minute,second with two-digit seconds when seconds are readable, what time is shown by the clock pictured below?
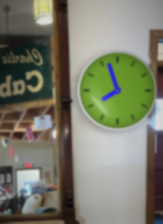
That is 7,57
